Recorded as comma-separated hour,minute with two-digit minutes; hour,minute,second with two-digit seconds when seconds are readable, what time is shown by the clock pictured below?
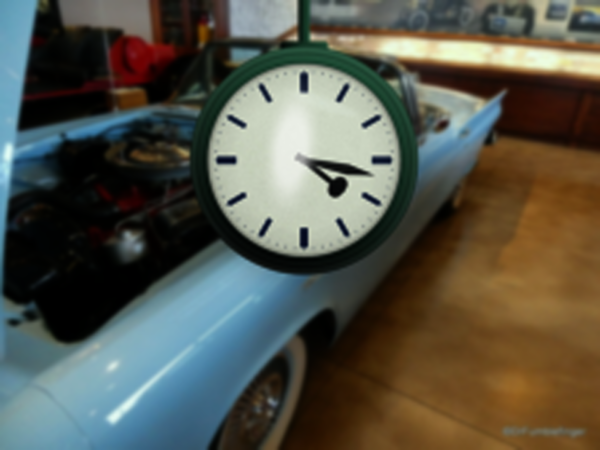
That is 4,17
